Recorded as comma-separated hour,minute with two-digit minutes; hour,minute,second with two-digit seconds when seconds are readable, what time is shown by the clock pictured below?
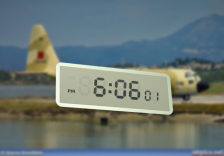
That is 6,06,01
